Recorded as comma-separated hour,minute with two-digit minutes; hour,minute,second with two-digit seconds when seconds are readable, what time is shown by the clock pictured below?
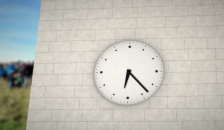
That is 6,23
